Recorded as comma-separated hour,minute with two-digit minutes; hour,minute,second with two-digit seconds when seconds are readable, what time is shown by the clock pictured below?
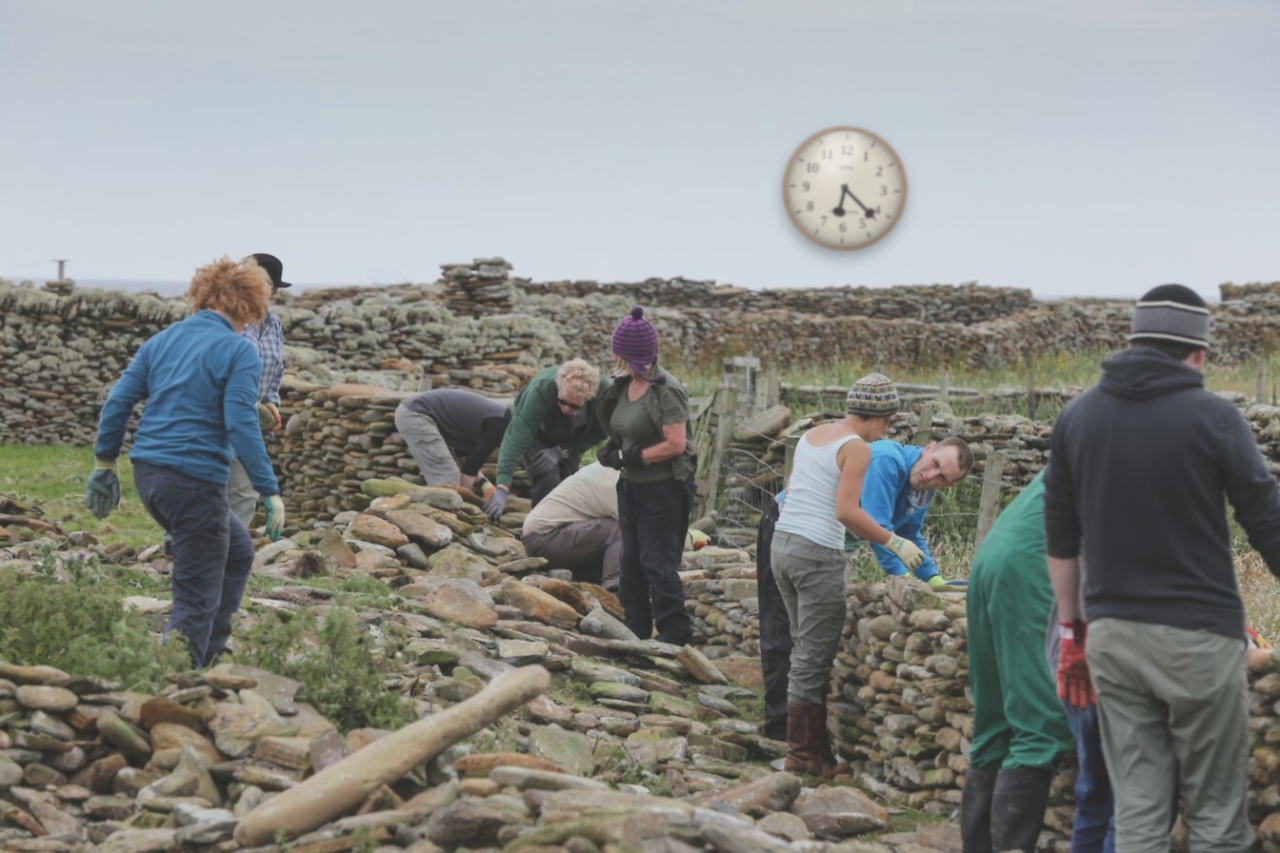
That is 6,22
